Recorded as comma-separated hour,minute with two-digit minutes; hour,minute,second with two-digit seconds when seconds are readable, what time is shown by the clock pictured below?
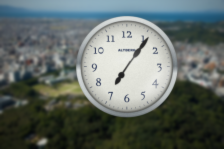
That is 7,06
